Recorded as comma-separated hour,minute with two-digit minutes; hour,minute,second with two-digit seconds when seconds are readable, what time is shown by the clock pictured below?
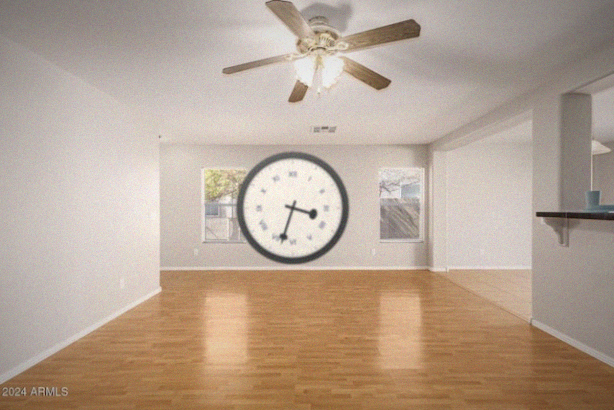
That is 3,33
